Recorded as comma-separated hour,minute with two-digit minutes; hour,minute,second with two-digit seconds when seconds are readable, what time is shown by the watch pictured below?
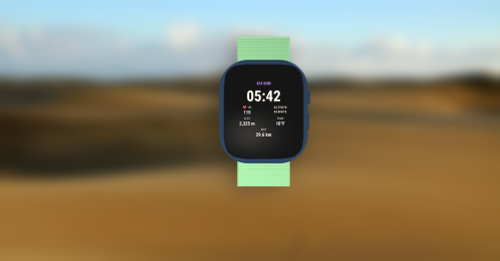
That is 5,42
